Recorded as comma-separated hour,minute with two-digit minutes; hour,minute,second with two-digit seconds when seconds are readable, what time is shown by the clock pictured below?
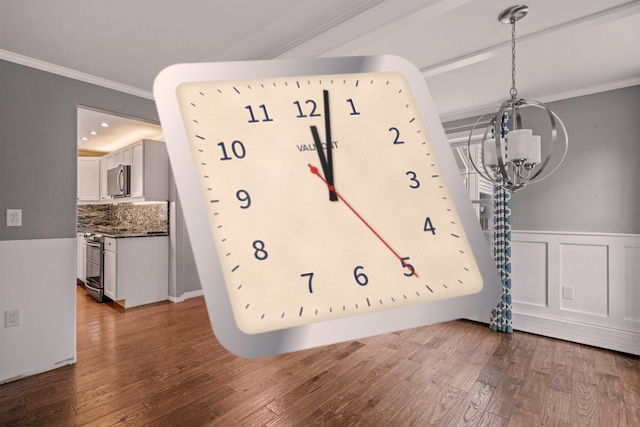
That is 12,02,25
